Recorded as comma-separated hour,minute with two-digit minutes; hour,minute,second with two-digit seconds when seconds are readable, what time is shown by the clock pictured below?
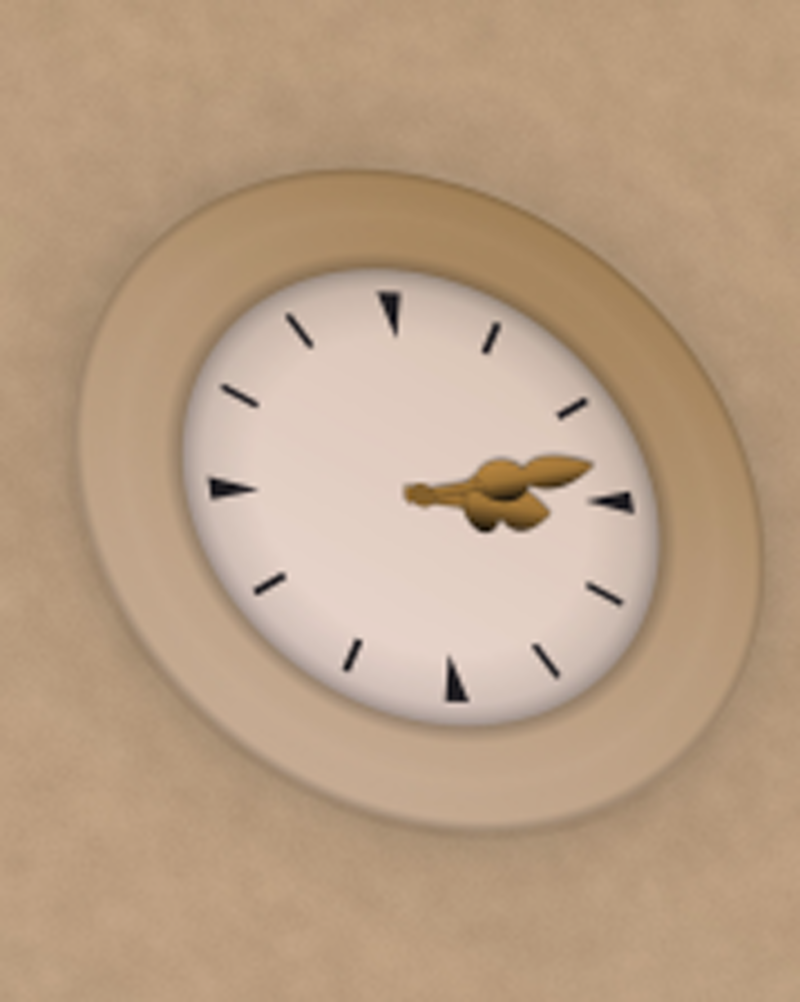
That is 3,13
